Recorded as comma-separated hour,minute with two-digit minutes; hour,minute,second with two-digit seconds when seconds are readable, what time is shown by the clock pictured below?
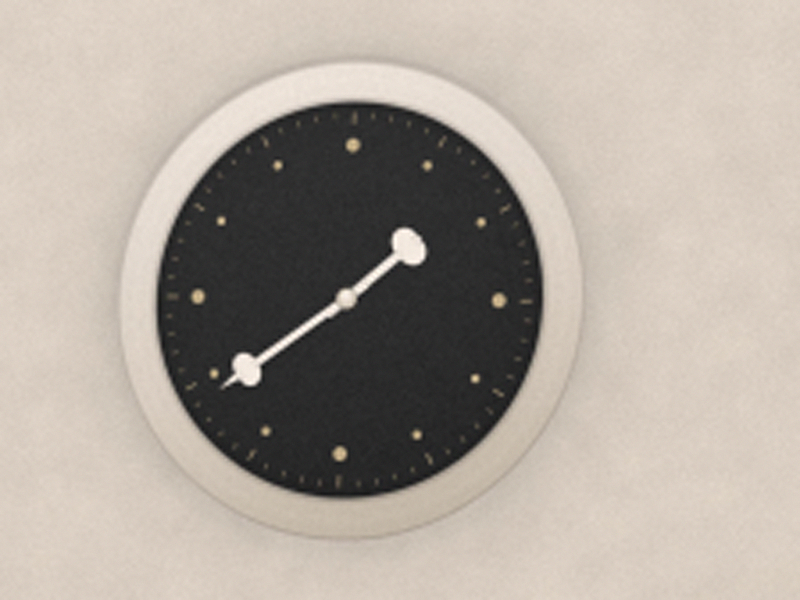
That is 1,39
